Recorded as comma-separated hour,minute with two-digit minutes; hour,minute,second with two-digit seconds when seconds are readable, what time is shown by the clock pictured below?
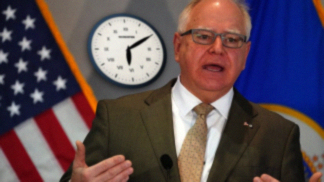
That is 6,10
